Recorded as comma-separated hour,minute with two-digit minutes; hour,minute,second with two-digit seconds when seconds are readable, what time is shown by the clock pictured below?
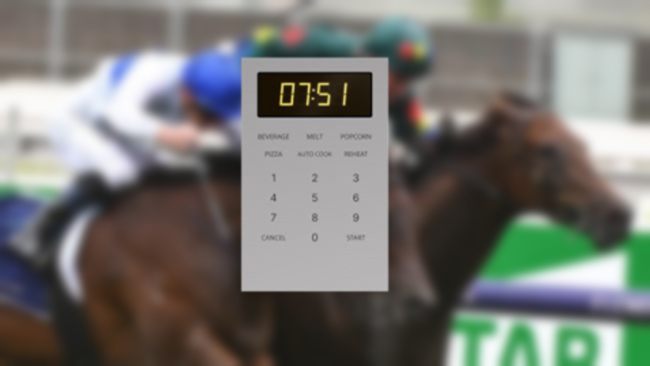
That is 7,51
